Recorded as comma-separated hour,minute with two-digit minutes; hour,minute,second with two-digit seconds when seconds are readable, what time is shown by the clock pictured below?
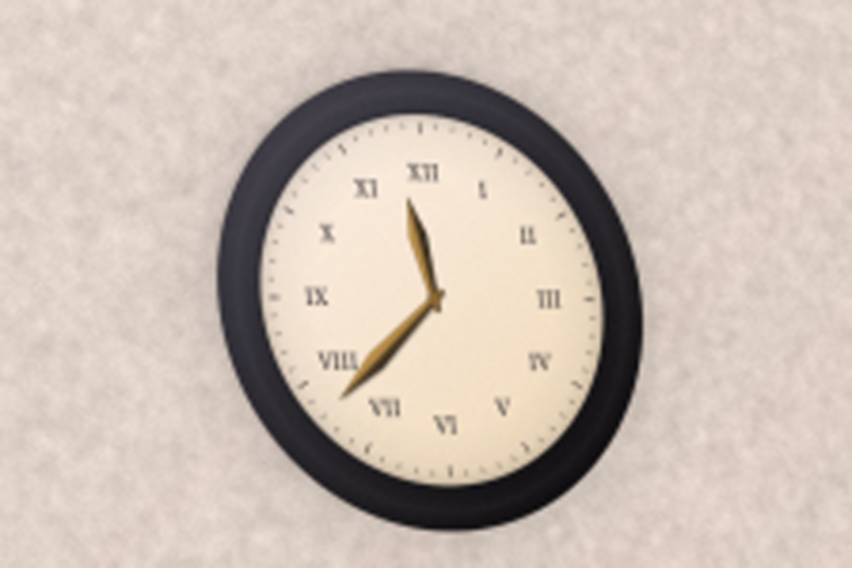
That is 11,38
